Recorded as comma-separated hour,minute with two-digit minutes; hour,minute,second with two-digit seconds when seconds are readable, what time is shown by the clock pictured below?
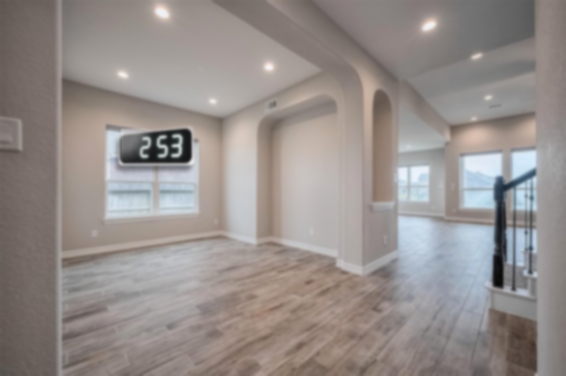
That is 2,53
